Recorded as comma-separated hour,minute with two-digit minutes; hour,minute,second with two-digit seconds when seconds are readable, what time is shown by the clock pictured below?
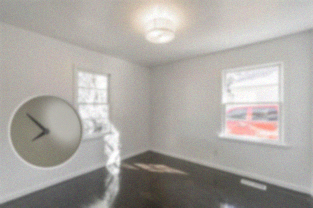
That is 7,52
